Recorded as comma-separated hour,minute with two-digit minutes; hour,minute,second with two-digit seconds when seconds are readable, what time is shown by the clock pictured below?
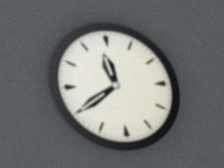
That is 11,40
